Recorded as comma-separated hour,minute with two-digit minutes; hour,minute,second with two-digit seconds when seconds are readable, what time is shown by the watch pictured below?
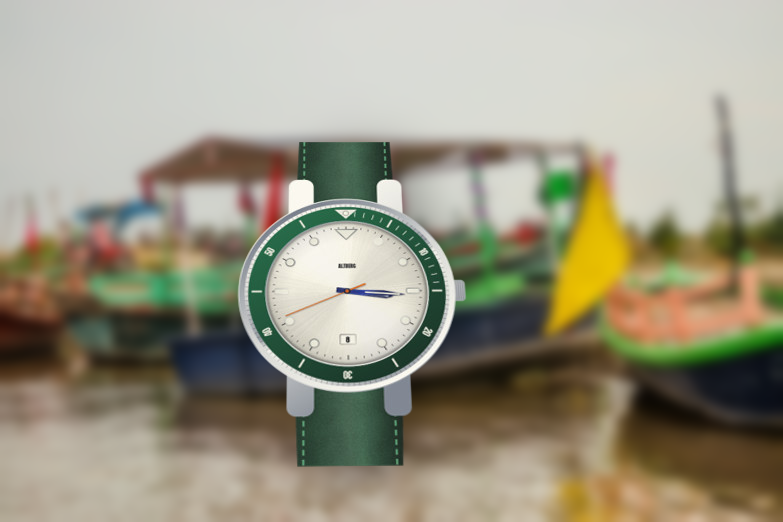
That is 3,15,41
